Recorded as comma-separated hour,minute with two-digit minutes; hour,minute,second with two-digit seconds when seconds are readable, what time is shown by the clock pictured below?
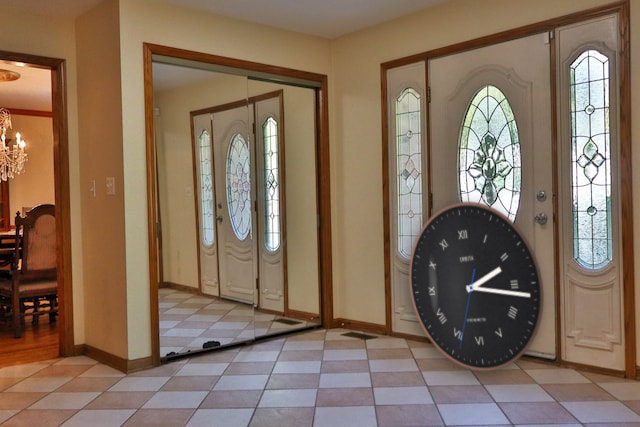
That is 2,16,34
